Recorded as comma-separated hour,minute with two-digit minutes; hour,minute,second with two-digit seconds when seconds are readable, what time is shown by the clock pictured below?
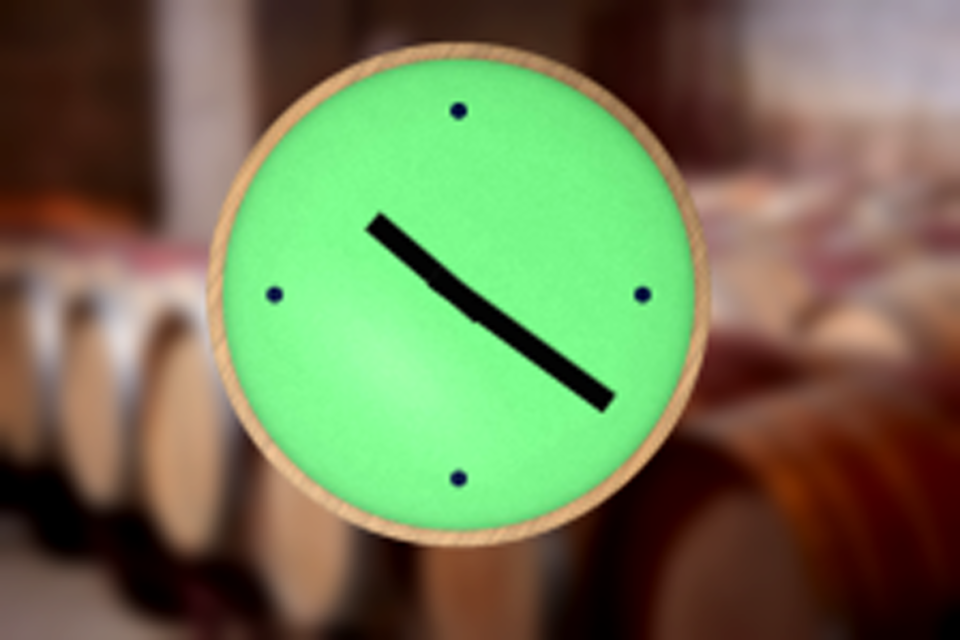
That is 10,21
